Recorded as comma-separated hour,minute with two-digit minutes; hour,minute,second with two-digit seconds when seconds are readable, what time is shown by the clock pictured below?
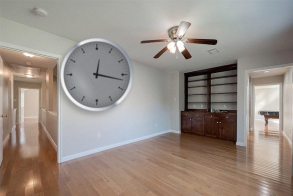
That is 12,17
